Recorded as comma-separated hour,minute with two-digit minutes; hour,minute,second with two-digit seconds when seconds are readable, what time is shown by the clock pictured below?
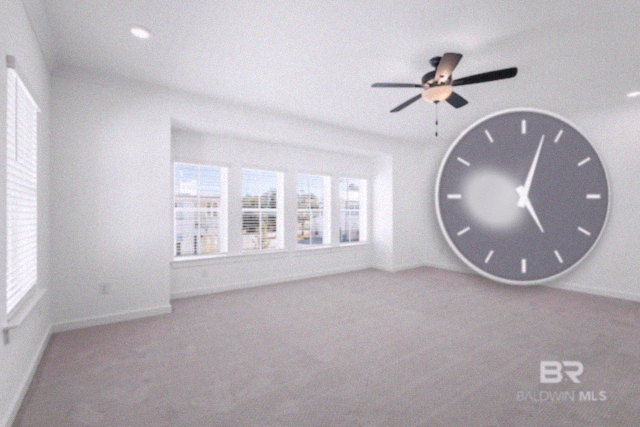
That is 5,03
